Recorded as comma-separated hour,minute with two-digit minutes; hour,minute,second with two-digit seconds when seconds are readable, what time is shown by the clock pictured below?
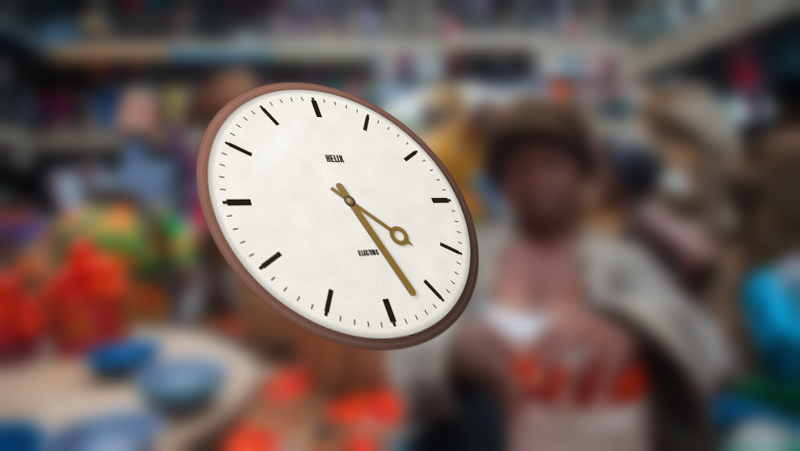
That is 4,27
